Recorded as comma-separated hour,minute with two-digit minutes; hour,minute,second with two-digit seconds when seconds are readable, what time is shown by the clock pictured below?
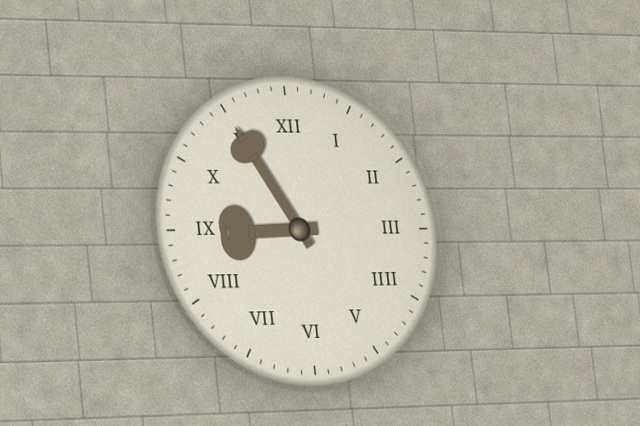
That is 8,55
